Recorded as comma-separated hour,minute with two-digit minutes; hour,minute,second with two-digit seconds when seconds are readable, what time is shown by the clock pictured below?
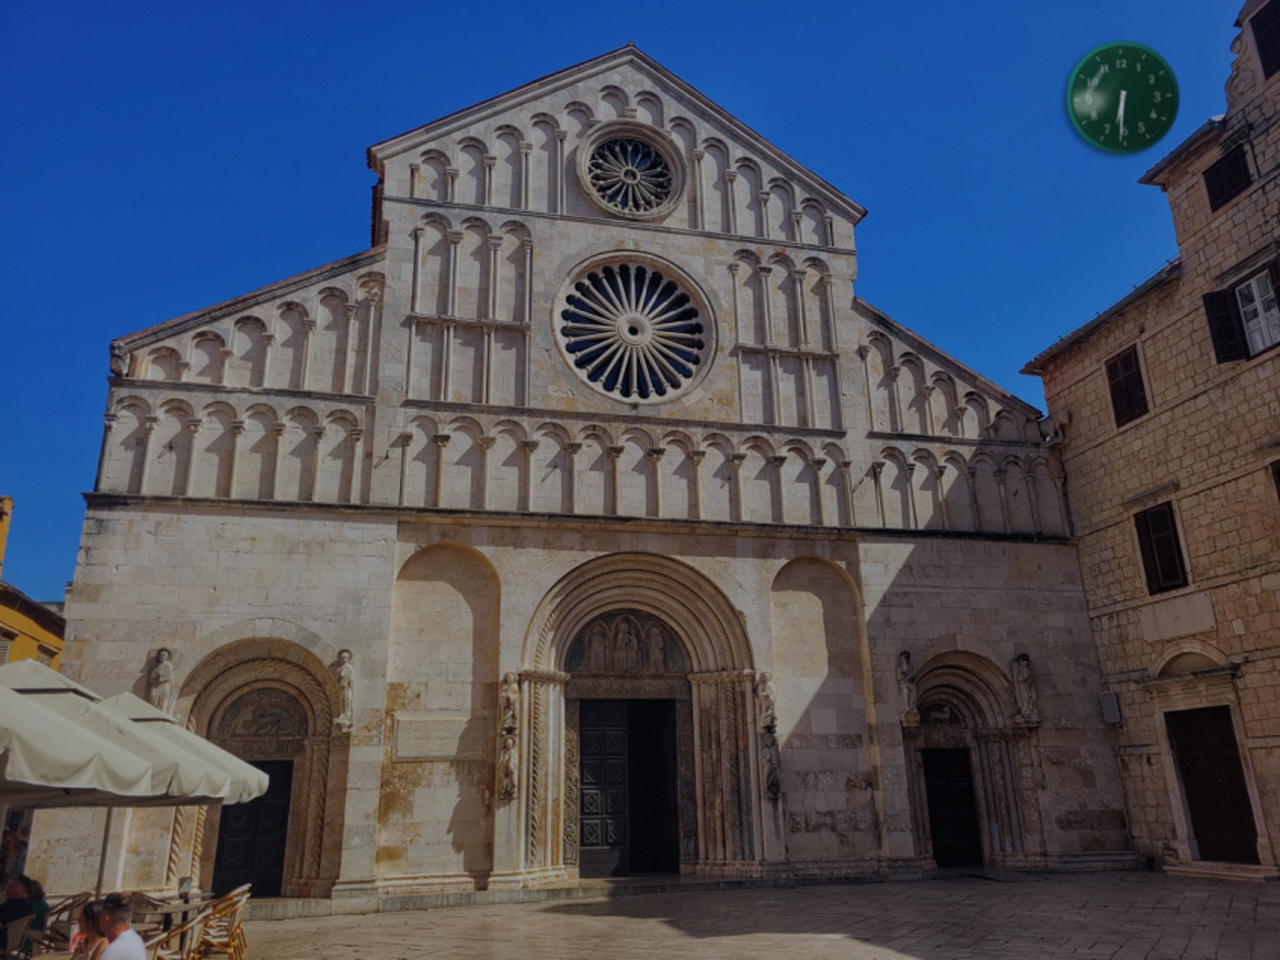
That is 6,31
